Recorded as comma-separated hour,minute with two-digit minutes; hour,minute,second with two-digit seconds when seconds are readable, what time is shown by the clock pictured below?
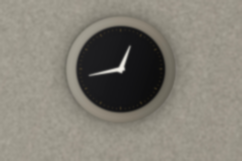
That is 12,43
